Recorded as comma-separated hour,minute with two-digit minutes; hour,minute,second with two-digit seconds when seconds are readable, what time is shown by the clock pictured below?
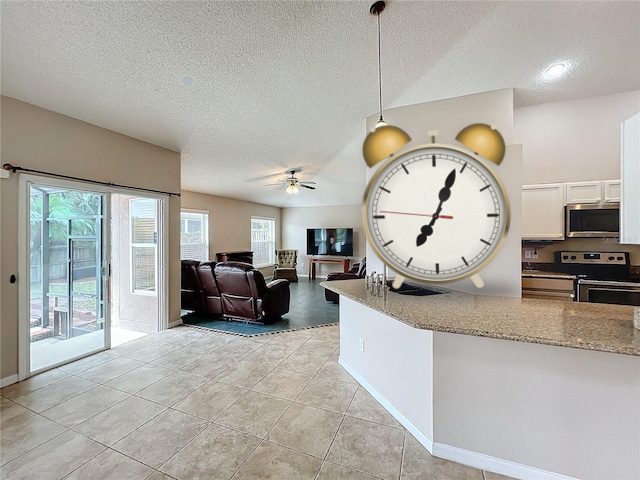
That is 7,03,46
